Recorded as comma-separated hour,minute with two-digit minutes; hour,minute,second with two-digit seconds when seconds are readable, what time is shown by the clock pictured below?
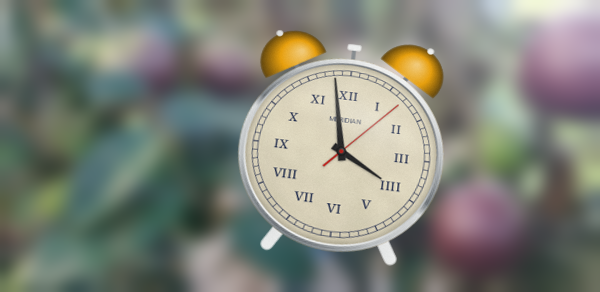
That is 3,58,07
